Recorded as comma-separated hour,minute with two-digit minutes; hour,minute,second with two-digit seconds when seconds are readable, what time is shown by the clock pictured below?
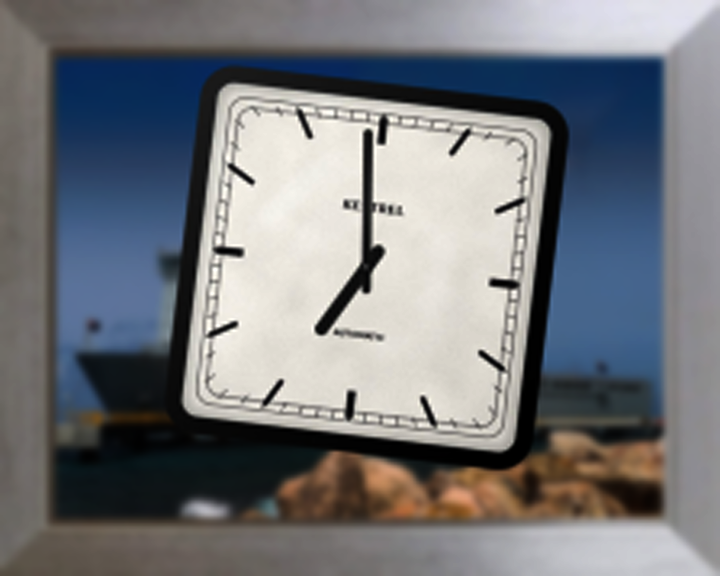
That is 6,59
